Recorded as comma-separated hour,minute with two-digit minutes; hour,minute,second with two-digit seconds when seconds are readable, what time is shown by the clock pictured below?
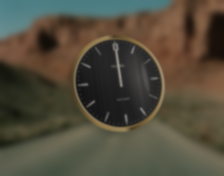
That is 12,00
